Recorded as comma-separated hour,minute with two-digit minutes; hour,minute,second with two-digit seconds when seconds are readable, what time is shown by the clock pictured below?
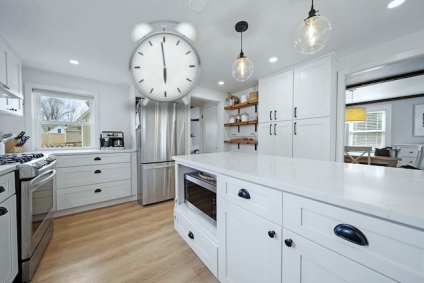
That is 5,59
